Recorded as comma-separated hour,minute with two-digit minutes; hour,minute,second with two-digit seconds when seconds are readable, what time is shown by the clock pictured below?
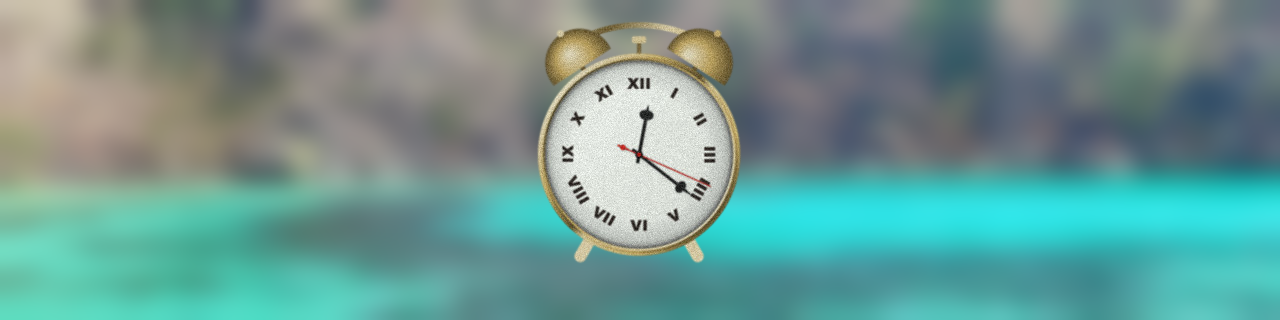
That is 12,21,19
